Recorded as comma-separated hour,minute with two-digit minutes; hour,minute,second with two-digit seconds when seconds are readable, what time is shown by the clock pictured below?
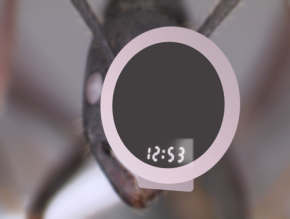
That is 12,53
